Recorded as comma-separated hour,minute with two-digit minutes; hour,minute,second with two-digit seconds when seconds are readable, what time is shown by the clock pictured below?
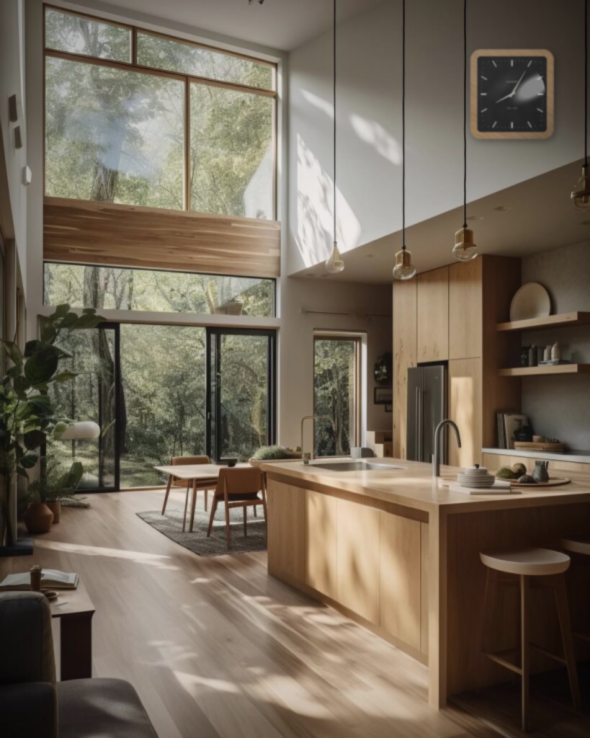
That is 8,05
